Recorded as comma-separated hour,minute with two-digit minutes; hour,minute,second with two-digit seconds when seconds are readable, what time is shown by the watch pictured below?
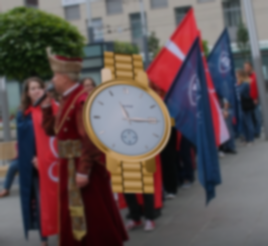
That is 11,15
